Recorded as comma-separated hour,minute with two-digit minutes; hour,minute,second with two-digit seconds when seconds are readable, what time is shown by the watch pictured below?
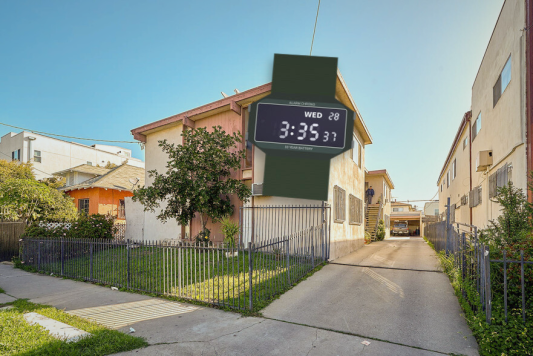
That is 3,35,37
